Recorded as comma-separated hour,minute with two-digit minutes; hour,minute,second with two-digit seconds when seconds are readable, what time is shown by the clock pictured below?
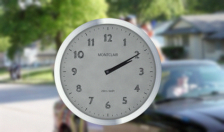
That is 2,10
